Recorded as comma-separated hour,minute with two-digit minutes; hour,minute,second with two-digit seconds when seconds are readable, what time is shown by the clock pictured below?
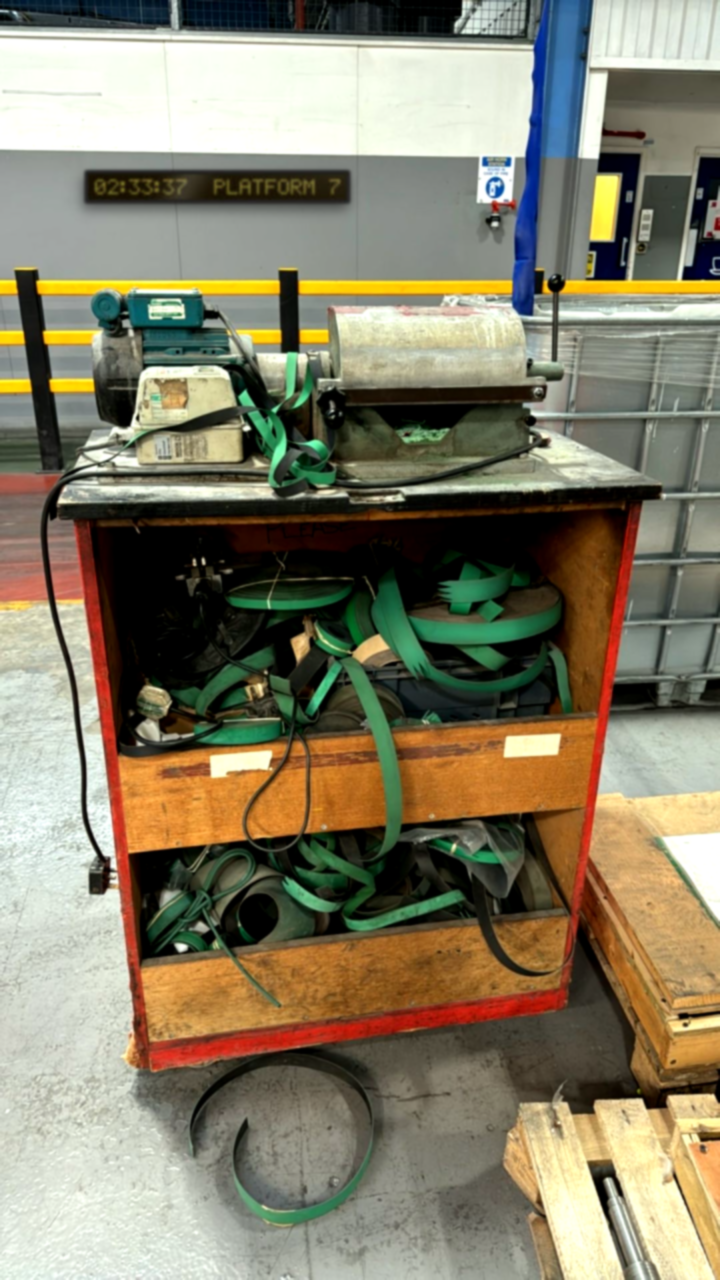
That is 2,33,37
